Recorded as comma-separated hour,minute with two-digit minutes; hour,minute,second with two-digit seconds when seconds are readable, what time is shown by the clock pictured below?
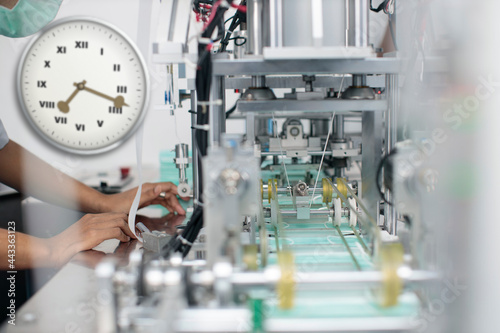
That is 7,18
